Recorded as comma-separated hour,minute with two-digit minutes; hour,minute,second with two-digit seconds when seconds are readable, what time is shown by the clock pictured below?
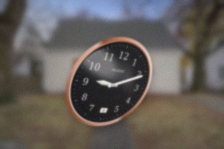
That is 9,11
